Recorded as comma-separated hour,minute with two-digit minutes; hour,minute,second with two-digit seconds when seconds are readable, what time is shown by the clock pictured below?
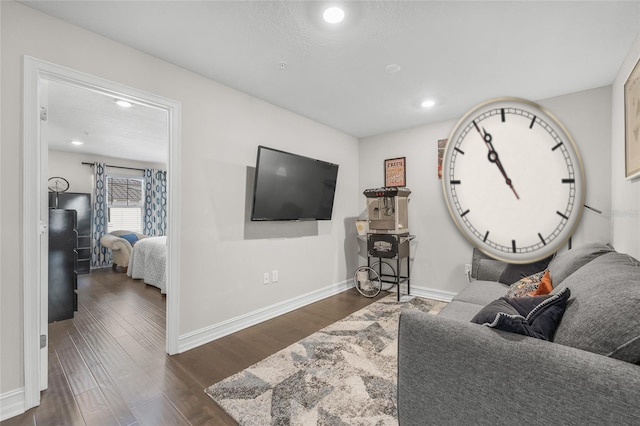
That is 10,55,55
